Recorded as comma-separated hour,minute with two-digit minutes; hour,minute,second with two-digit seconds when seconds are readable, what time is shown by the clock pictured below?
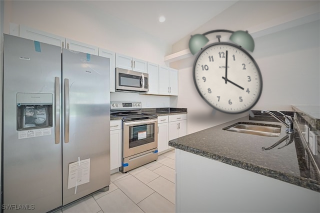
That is 4,02
